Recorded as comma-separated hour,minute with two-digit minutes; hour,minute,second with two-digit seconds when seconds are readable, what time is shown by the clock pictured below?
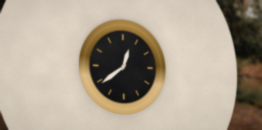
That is 12,39
